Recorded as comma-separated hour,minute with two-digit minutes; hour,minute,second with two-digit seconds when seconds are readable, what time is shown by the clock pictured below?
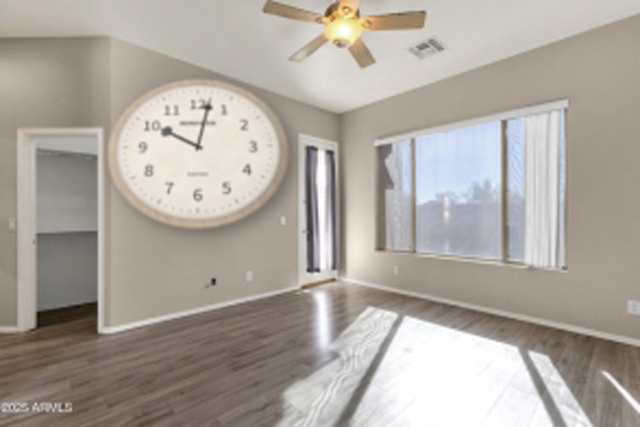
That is 10,02
